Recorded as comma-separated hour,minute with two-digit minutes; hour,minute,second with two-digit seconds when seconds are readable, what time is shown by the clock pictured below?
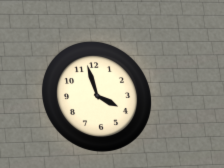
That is 3,58
